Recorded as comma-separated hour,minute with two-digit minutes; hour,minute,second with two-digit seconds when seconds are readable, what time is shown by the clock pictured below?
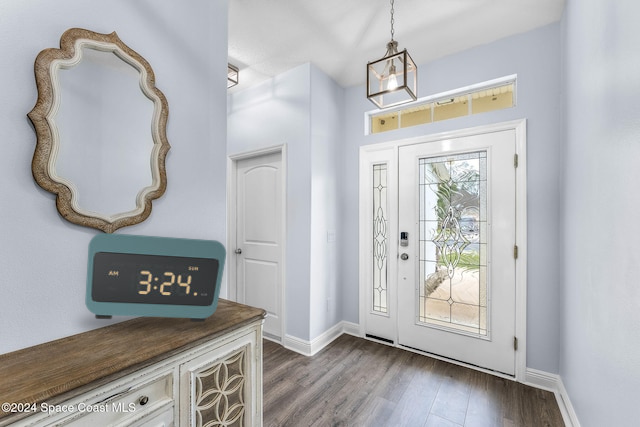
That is 3,24
